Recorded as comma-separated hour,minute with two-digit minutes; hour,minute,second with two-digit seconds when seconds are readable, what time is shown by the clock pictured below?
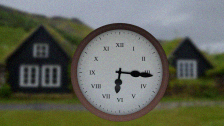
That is 6,16
